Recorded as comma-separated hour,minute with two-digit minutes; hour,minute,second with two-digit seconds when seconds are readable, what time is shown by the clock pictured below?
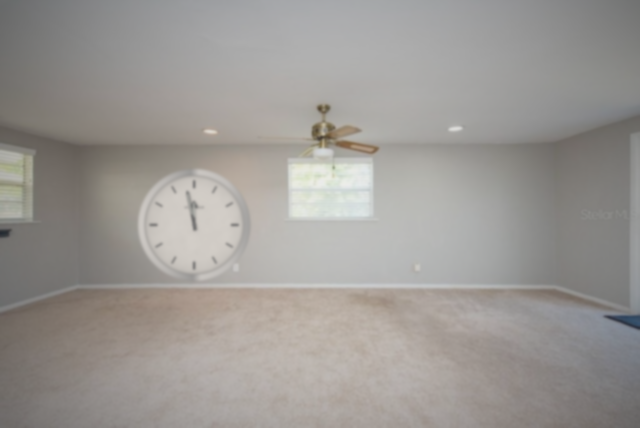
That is 11,58
